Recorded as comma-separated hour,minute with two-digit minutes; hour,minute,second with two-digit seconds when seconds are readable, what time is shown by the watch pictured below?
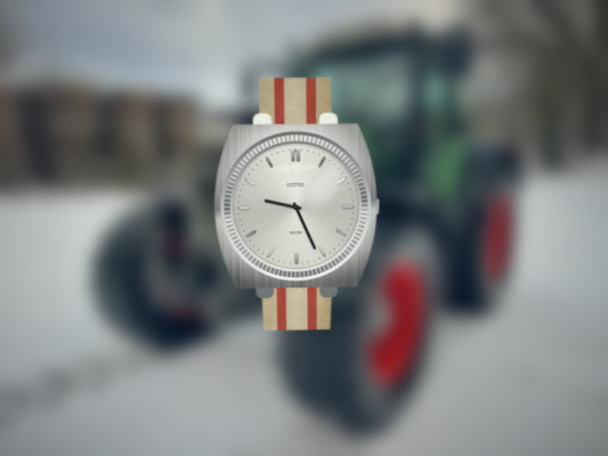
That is 9,26
